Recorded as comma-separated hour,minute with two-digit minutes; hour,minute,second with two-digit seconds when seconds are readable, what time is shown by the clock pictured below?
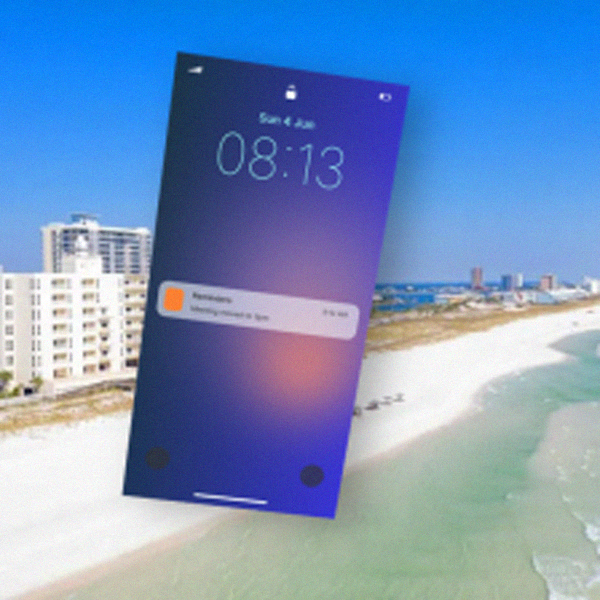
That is 8,13
